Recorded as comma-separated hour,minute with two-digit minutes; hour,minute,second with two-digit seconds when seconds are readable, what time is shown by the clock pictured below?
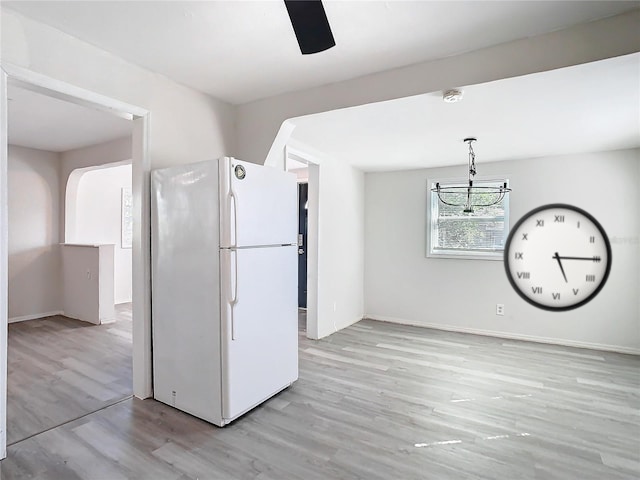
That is 5,15
